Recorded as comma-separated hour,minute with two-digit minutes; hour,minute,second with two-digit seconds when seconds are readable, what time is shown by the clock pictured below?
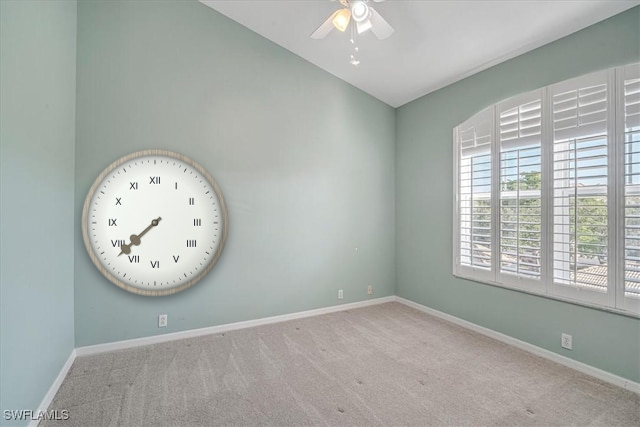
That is 7,38
